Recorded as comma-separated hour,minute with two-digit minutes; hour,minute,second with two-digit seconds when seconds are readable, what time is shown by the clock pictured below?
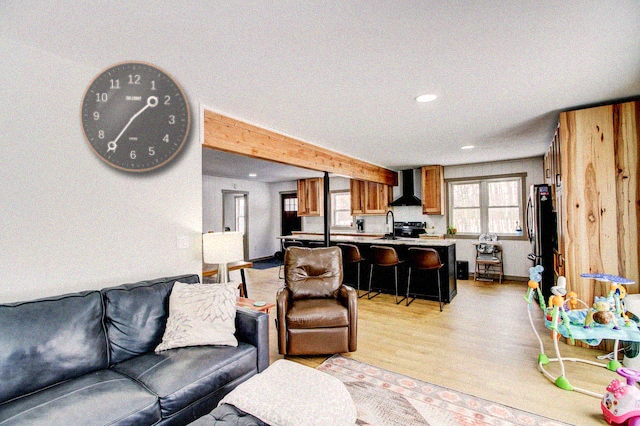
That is 1,36
